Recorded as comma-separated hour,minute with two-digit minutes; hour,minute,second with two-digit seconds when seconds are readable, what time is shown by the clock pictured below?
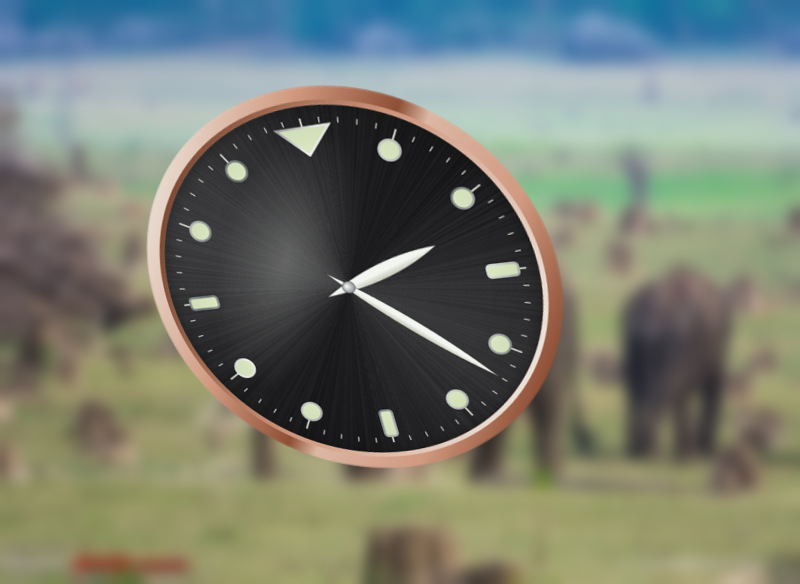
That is 2,22
